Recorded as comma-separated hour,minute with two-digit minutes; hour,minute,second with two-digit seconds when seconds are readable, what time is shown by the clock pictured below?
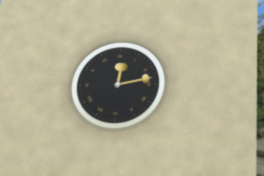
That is 12,13
